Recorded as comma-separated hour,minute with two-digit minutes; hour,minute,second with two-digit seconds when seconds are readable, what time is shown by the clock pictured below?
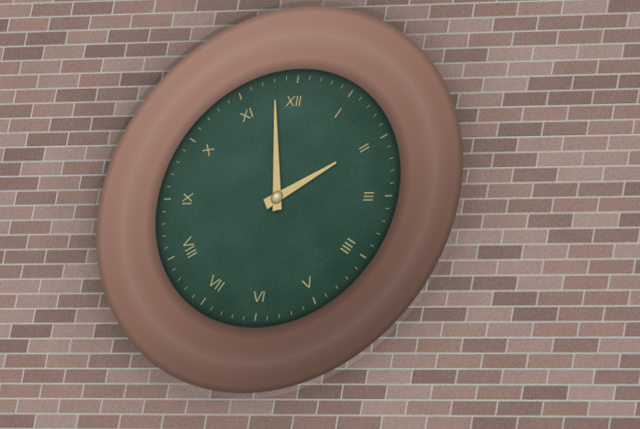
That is 1,58
